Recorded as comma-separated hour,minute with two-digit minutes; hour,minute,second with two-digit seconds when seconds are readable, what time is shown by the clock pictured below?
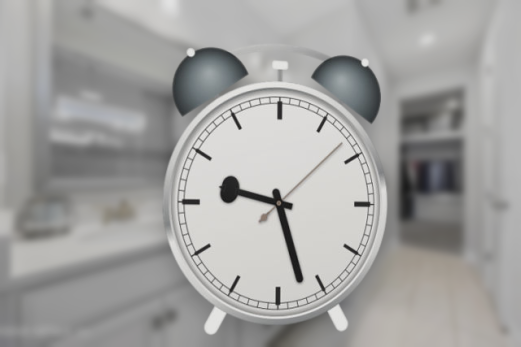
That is 9,27,08
